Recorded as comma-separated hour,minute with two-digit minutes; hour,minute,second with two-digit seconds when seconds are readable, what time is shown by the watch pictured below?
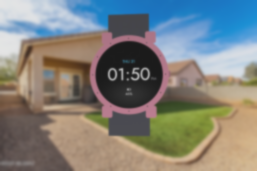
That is 1,50
